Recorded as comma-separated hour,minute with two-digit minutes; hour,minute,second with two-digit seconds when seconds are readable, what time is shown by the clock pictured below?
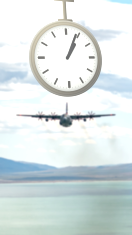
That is 1,04
